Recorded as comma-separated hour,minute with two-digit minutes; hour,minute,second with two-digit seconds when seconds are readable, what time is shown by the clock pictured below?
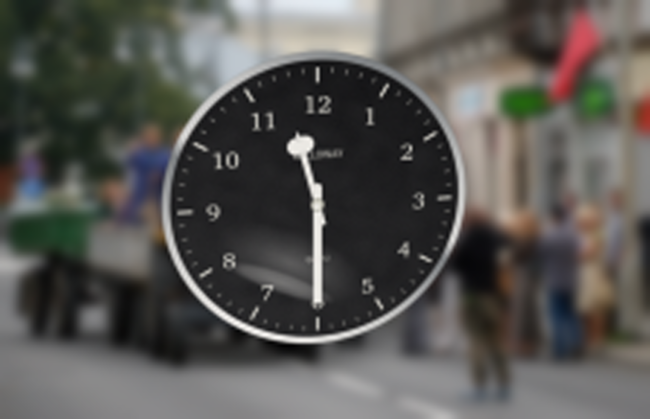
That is 11,30
